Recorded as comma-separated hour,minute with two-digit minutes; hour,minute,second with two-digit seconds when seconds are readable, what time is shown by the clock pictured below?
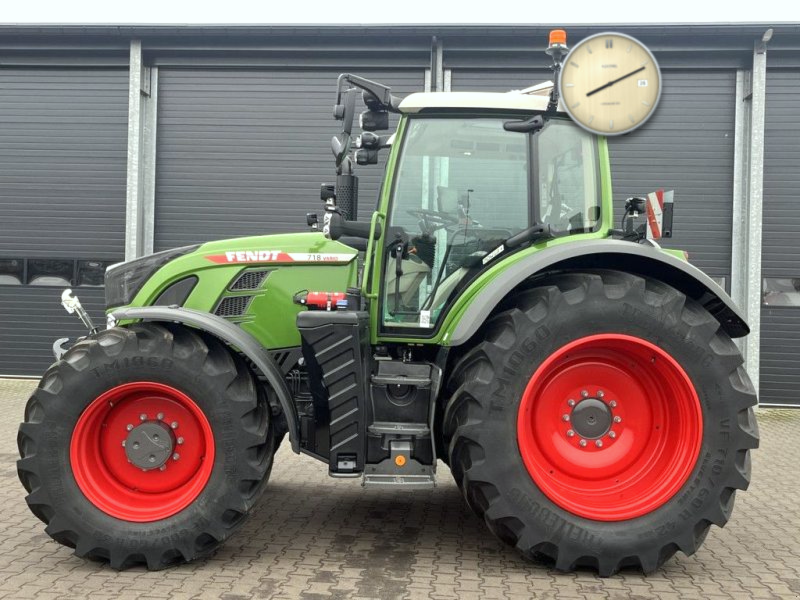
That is 8,11
